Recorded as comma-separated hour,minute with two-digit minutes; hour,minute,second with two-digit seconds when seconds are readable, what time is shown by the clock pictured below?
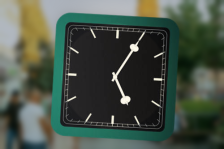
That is 5,05
